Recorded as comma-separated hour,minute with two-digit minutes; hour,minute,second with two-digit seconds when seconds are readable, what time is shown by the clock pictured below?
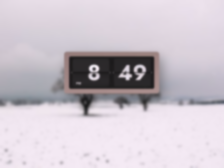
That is 8,49
